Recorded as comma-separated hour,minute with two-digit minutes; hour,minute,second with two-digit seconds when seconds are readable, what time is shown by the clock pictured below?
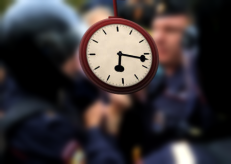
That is 6,17
